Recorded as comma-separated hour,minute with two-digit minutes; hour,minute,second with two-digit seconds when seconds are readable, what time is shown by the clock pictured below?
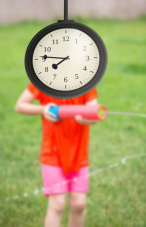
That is 7,46
